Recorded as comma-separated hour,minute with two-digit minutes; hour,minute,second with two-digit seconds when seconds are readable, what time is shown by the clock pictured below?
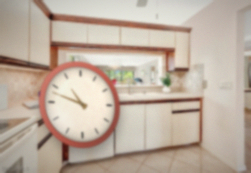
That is 10,48
